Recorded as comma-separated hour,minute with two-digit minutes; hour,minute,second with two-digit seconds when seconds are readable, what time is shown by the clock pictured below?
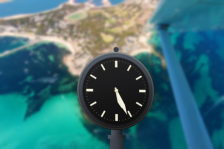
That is 5,26
